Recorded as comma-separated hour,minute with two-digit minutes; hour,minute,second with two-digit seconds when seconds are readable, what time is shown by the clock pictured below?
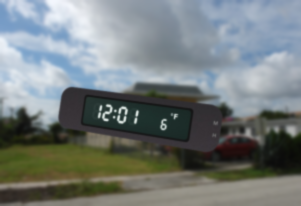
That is 12,01
